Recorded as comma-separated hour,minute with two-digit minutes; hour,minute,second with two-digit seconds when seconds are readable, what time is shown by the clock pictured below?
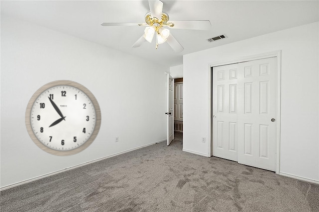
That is 7,54
